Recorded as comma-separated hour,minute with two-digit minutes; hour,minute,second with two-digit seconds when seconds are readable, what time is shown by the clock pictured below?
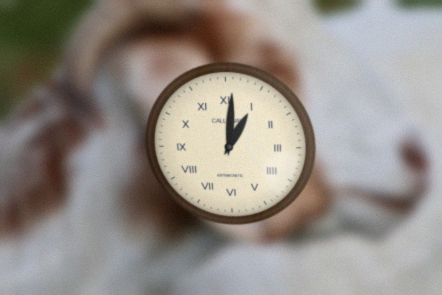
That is 1,01
